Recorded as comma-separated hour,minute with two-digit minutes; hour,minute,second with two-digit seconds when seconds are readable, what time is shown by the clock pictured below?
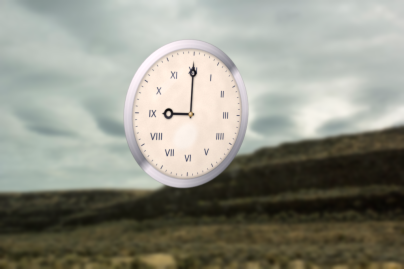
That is 9,00
